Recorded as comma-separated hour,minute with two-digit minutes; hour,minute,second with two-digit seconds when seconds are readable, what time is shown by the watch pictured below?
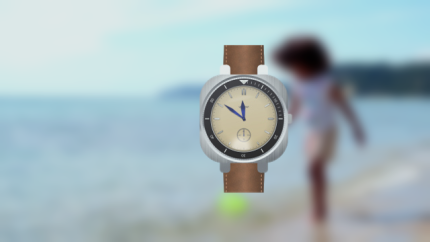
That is 11,51
